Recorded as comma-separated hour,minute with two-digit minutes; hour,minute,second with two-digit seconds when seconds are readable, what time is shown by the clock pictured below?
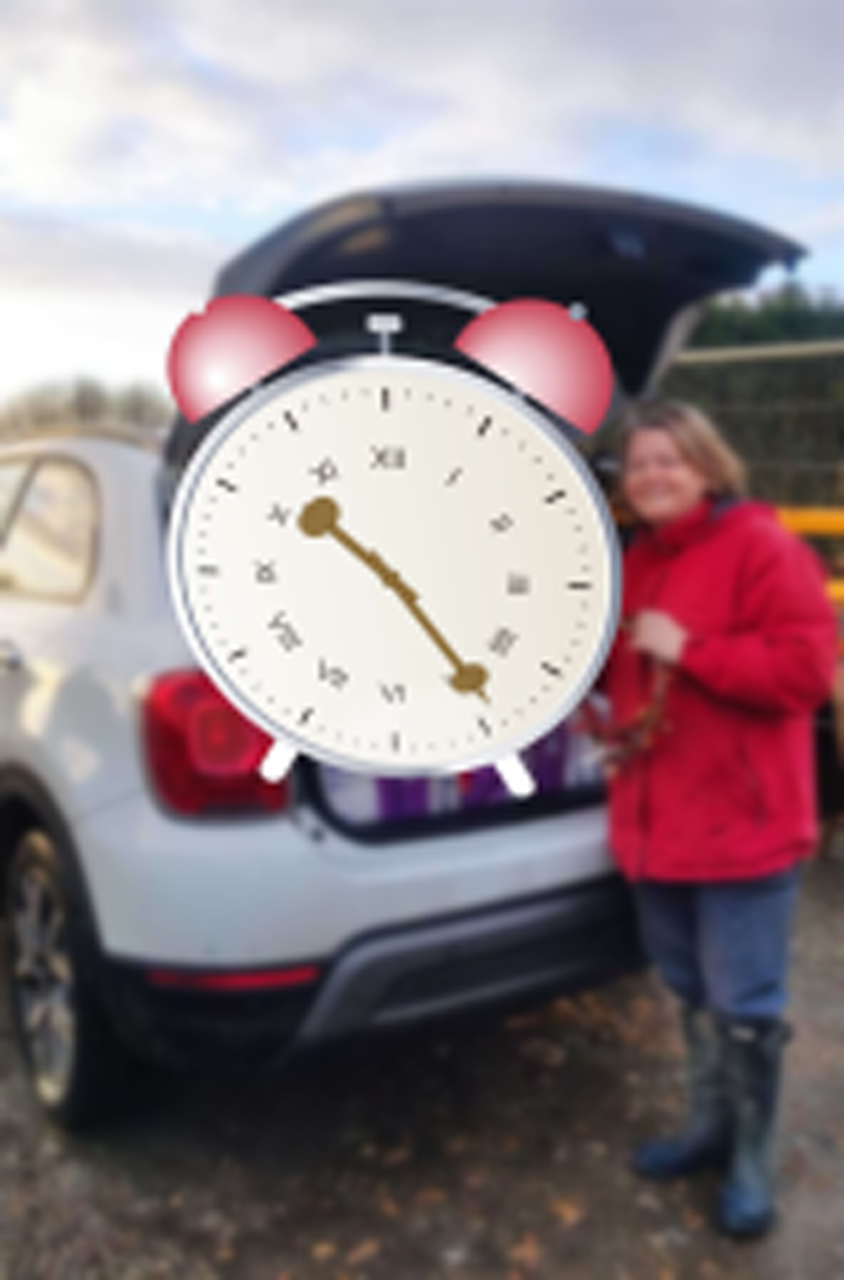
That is 10,24
